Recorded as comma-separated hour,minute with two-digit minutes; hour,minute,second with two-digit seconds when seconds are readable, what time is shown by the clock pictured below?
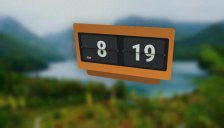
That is 8,19
